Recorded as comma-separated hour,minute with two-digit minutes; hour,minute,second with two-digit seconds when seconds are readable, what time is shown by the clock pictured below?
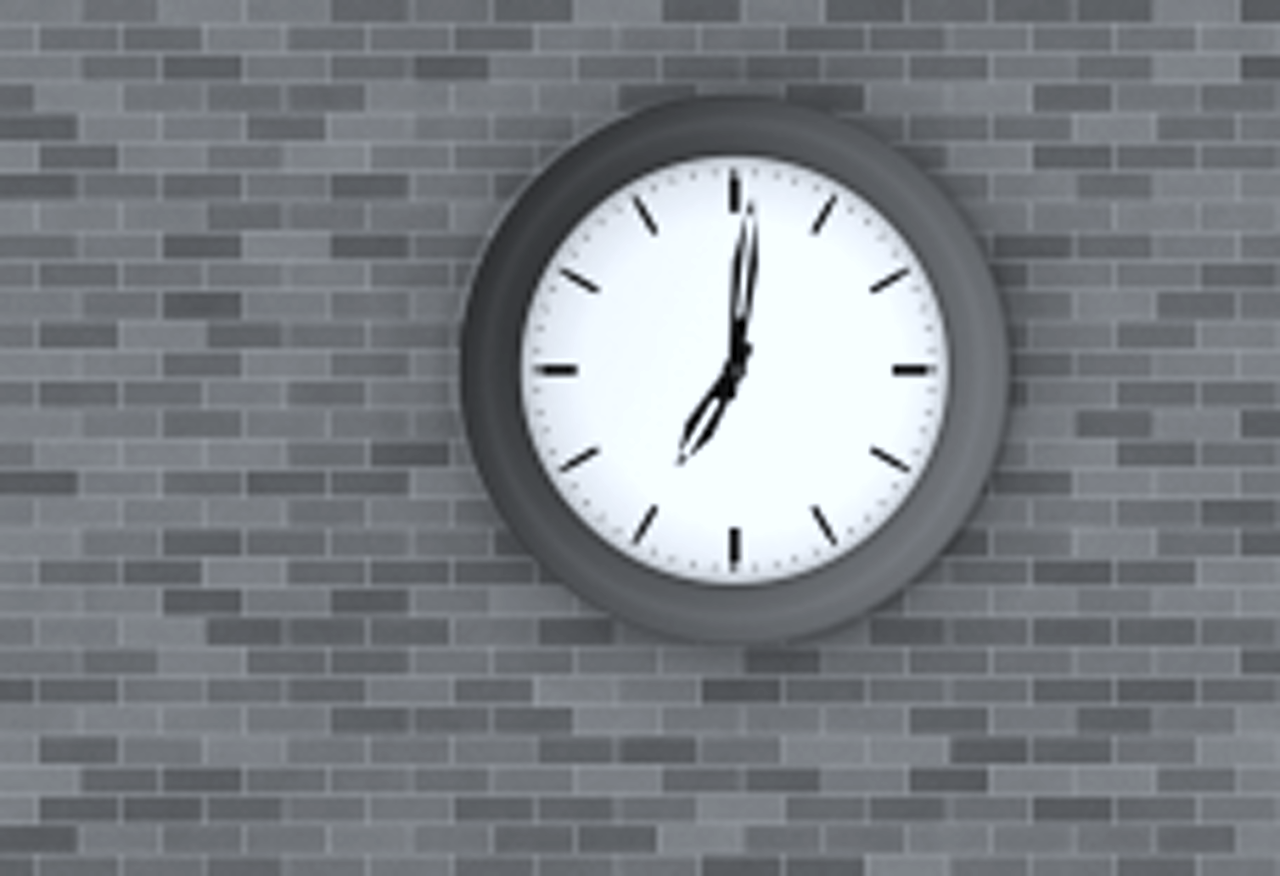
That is 7,01
